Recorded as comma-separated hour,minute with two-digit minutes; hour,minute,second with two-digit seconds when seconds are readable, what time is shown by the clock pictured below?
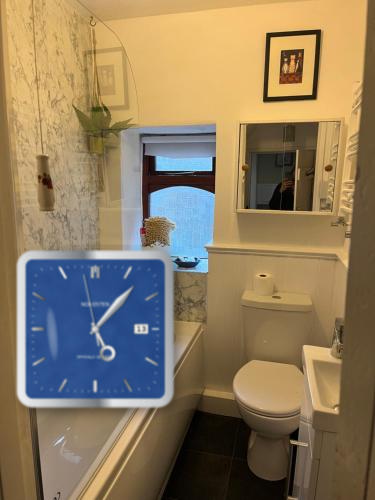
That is 5,06,58
